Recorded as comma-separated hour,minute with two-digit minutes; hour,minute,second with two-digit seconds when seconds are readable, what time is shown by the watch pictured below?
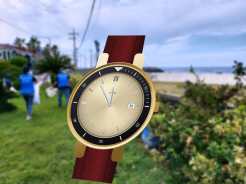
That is 11,54
